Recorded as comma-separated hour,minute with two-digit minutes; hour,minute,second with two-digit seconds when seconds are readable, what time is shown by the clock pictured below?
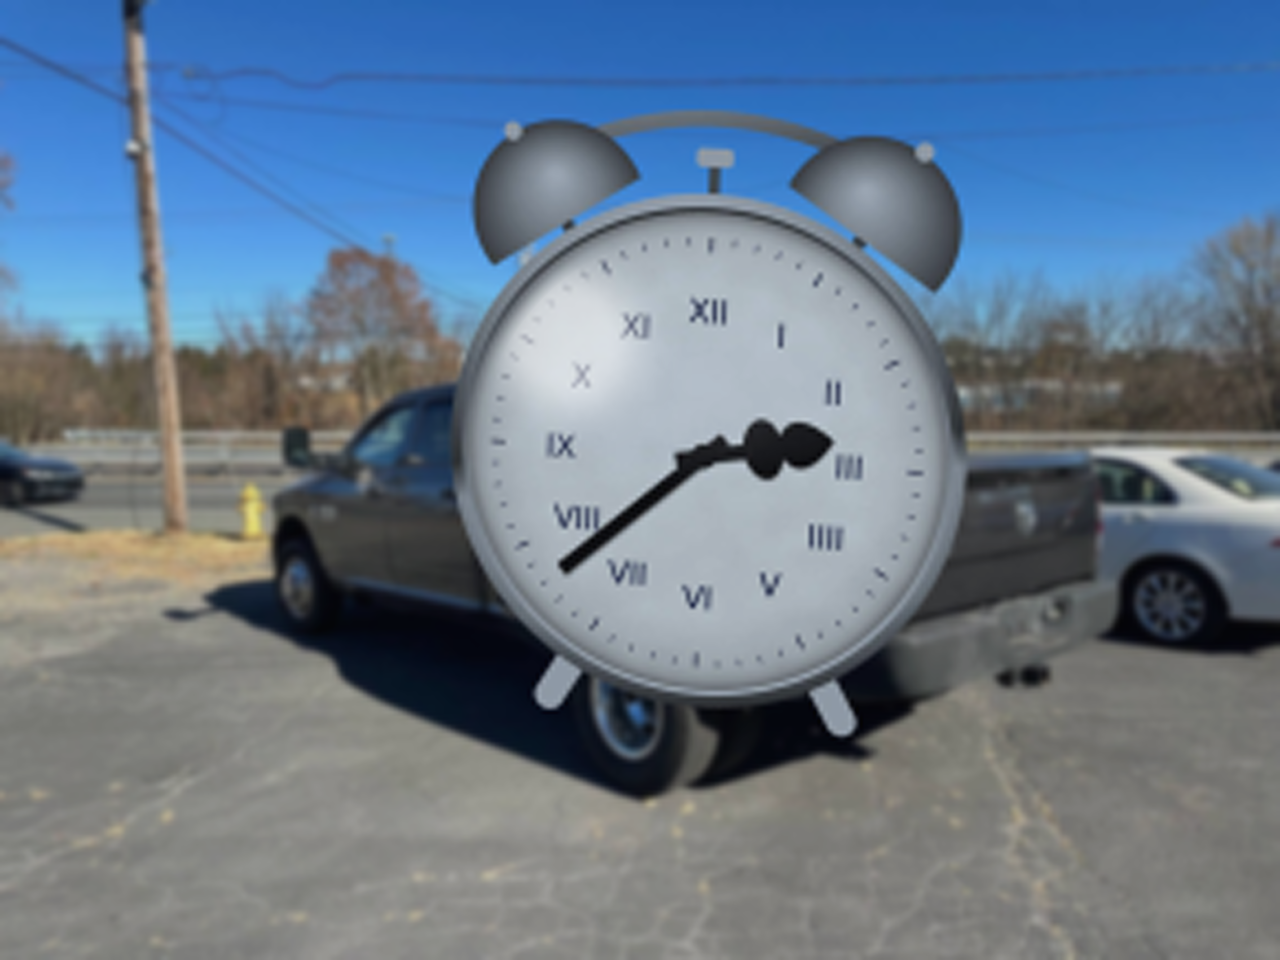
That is 2,38
